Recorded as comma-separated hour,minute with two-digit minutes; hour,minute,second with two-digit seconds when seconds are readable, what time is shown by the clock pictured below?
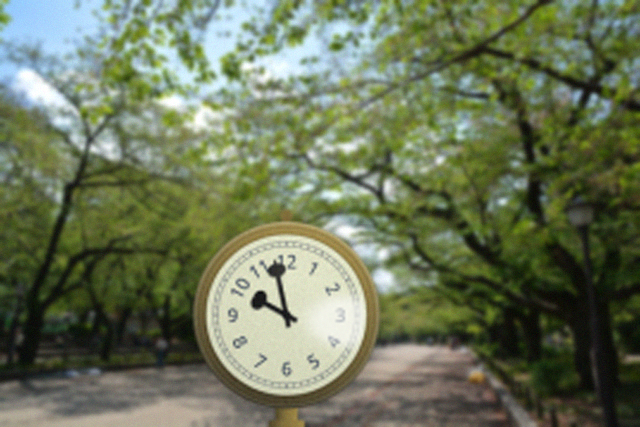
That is 9,58
